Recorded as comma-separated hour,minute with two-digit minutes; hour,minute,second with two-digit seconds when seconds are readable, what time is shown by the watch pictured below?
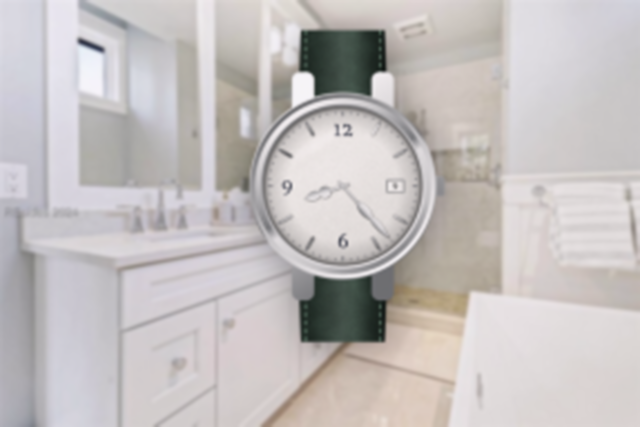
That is 8,23
